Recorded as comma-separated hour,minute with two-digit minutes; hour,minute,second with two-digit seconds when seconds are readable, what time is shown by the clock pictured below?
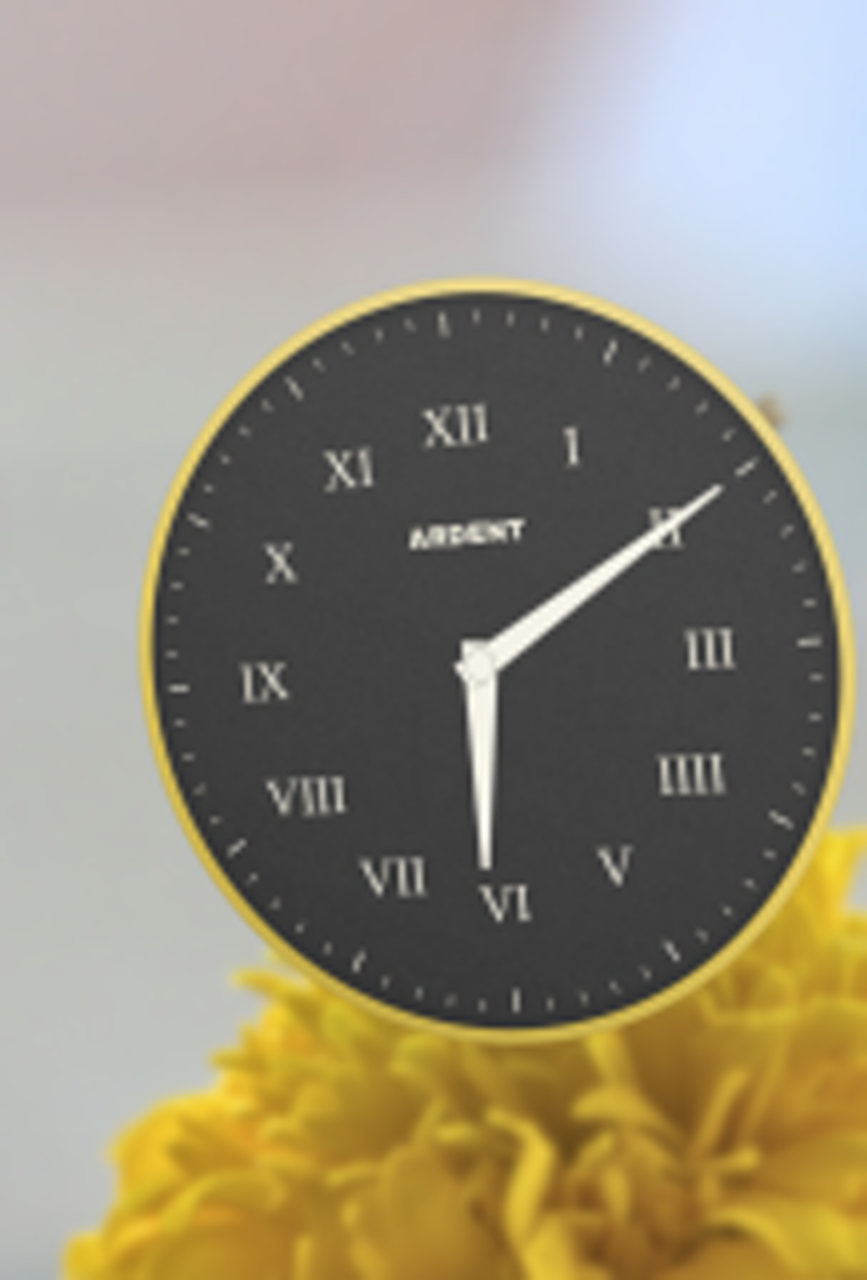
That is 6,10
